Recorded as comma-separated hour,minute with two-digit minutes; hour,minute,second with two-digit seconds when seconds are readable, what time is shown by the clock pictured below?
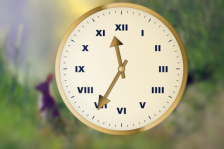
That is 11,35
